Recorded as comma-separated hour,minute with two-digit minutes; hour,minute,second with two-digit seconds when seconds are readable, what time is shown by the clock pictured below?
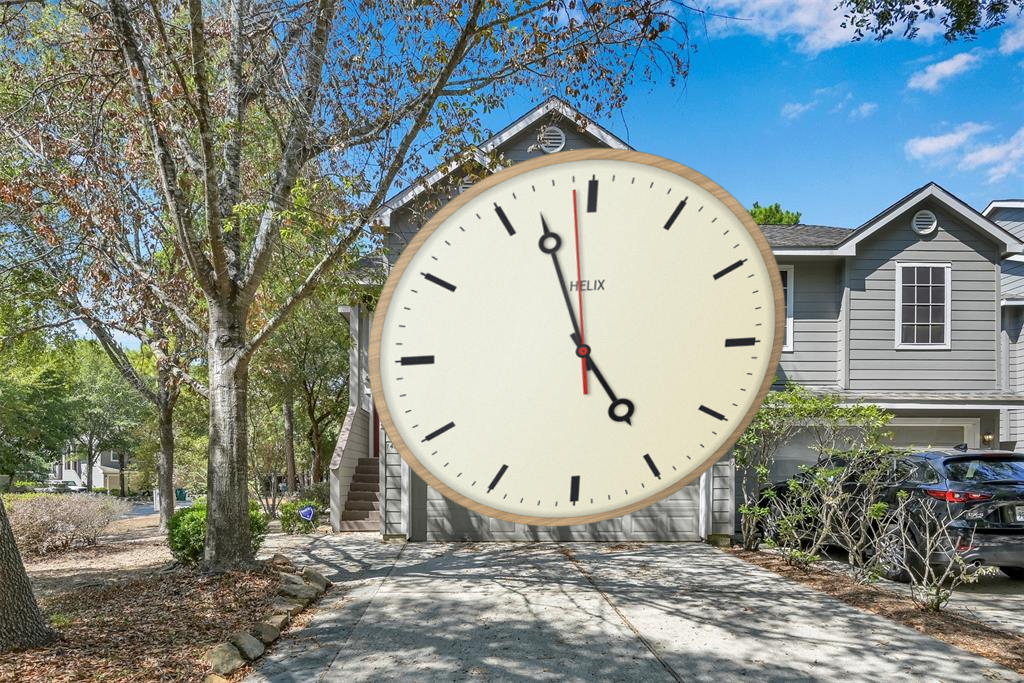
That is 4,56,59
